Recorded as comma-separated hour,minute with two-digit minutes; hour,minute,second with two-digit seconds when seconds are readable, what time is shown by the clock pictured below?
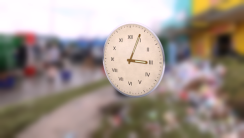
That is 3,04
